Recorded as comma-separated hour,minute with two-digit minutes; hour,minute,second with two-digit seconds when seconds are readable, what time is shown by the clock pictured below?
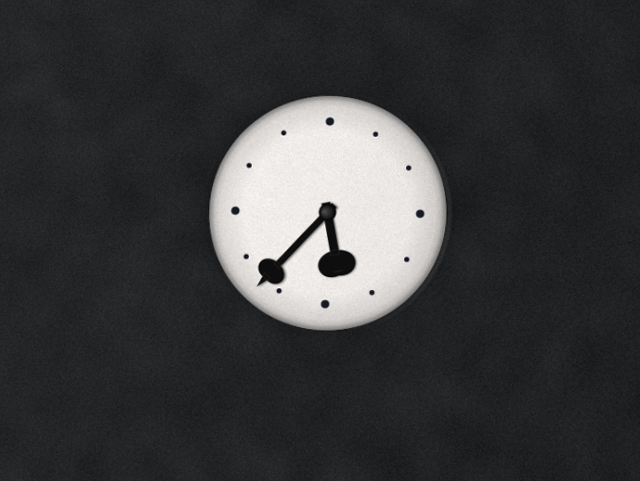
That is 5,37
